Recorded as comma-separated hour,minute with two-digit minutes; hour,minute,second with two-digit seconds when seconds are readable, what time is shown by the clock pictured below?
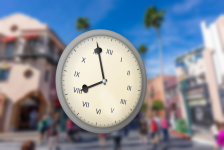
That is 7,56
